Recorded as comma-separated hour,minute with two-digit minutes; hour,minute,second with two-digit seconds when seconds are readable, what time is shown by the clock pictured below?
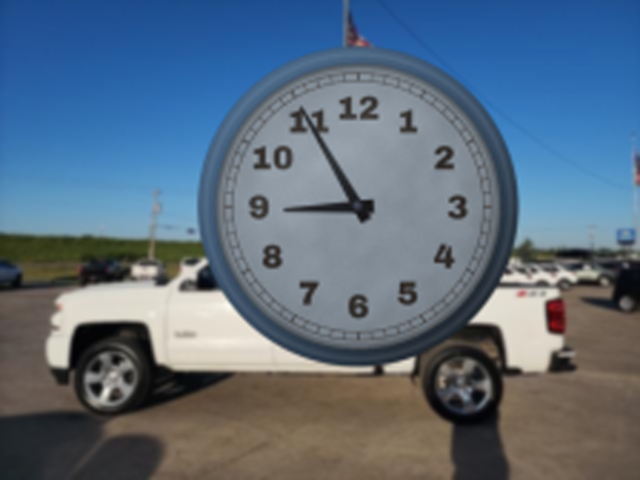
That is 8,55
